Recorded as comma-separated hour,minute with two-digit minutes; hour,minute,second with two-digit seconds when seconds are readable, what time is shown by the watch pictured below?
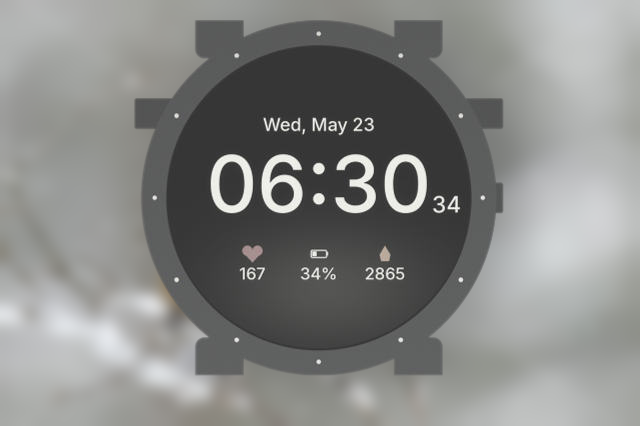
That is 6,30,34
